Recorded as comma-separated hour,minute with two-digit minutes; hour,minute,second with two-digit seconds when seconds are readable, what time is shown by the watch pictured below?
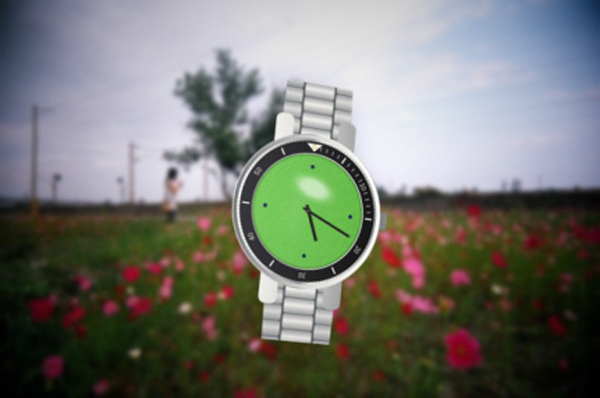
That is 5,19
